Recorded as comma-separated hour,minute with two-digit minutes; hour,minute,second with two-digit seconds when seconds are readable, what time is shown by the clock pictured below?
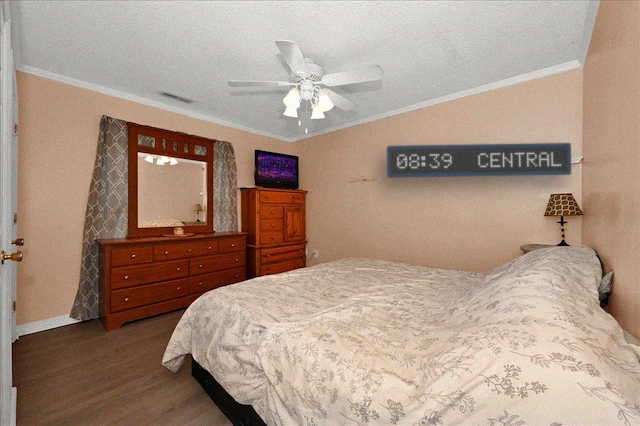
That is 8,39
